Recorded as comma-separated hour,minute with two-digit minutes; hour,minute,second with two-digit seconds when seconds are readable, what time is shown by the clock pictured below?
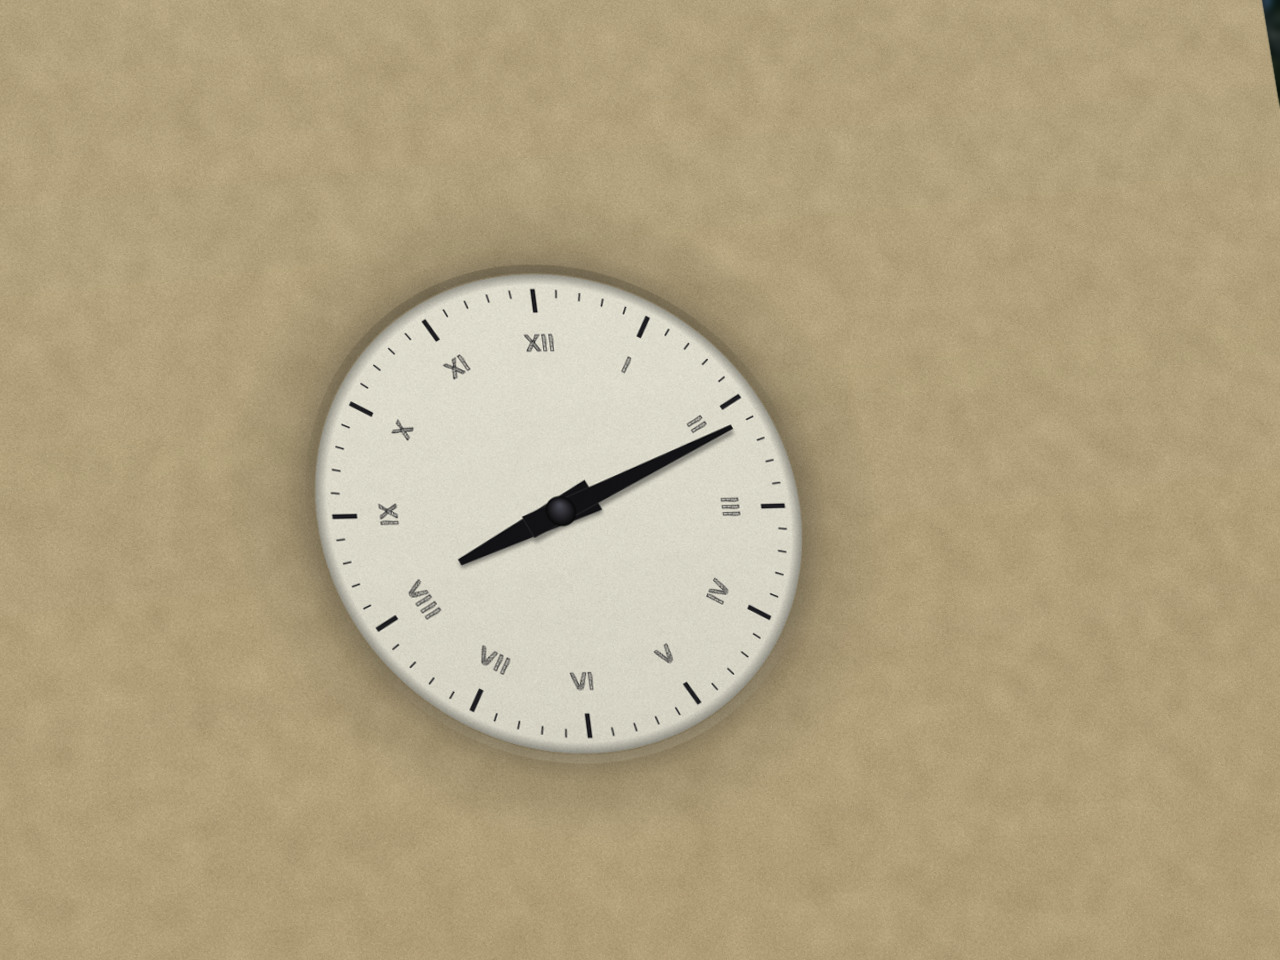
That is 8,11
